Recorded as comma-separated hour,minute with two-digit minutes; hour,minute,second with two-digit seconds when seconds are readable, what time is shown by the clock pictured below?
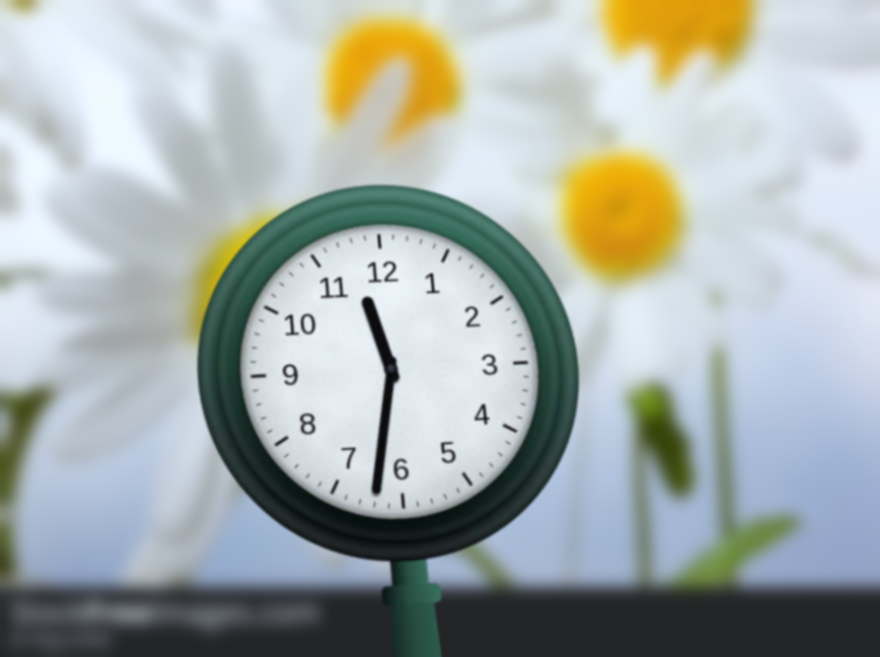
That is 11,32
